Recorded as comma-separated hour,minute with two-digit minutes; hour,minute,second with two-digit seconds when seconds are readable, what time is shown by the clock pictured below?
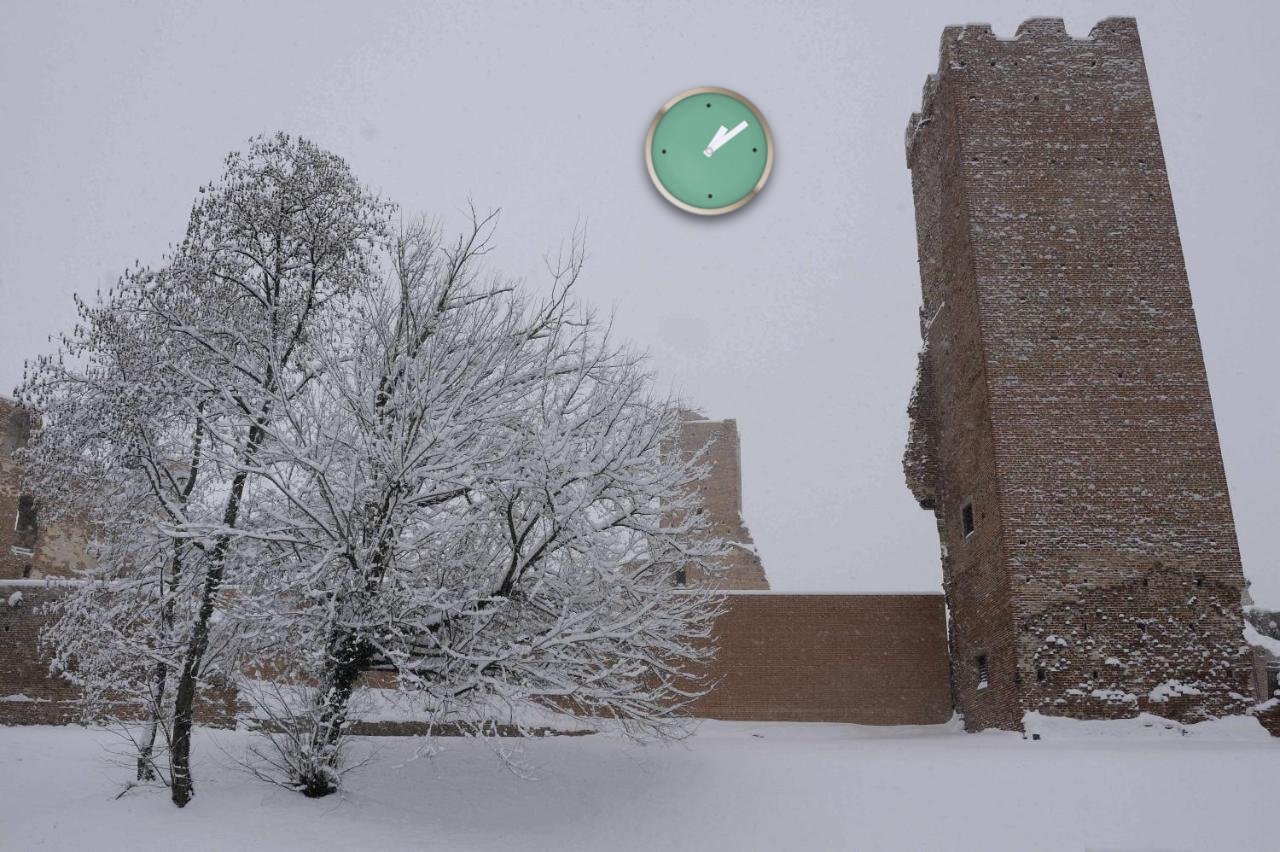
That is 1,09
